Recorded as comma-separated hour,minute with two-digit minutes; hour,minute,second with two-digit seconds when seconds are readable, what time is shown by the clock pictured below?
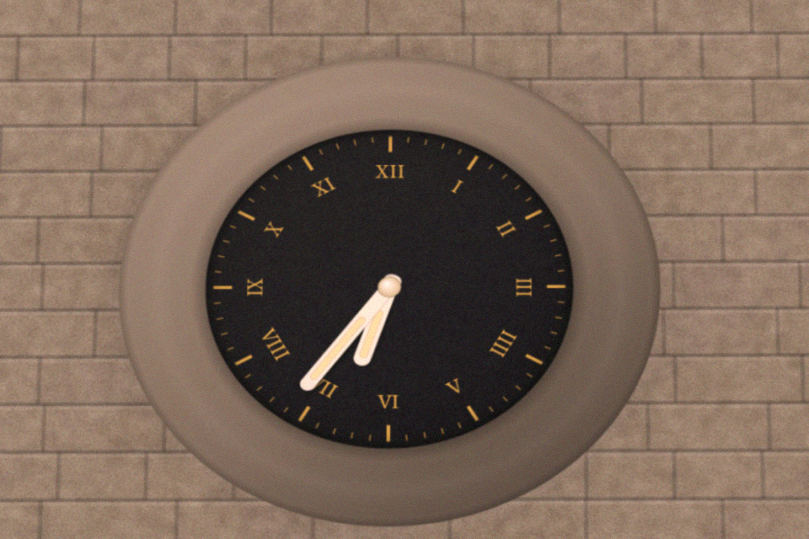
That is 6,36
